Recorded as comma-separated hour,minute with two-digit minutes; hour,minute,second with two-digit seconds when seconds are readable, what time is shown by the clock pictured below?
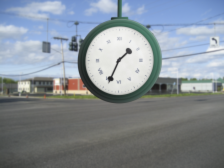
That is 1,34
